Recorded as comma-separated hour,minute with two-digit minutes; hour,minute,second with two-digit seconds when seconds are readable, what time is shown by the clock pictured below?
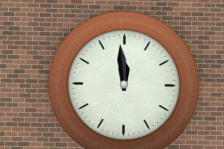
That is 11,59
